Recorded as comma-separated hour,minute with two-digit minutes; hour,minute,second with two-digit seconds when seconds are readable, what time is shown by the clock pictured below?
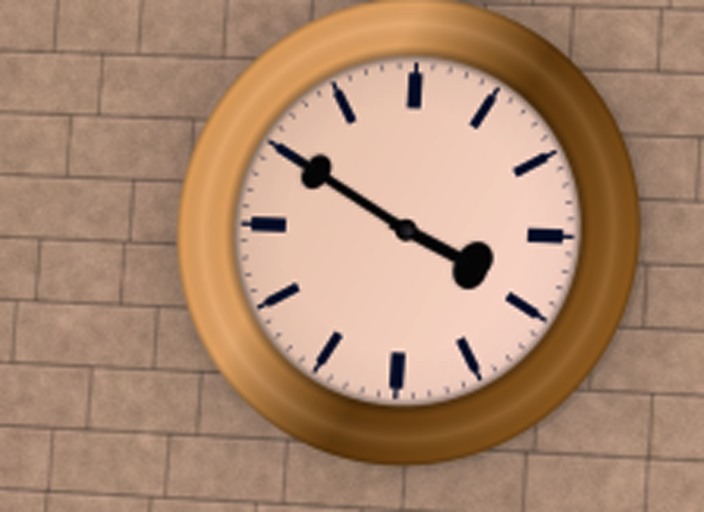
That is 3,50
